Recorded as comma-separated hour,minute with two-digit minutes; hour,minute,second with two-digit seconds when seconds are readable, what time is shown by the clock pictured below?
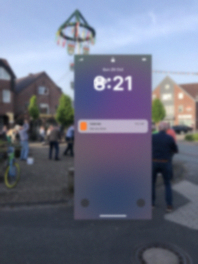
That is 8,21
